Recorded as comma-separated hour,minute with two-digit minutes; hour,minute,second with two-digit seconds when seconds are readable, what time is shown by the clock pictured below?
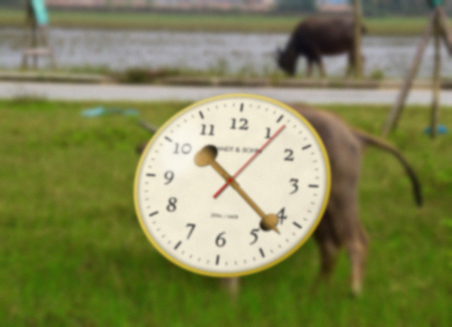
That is 10,22,06
